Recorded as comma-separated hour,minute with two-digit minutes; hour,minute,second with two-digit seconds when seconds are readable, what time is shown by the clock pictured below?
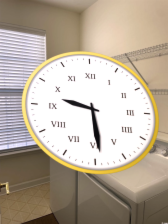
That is 9,29
